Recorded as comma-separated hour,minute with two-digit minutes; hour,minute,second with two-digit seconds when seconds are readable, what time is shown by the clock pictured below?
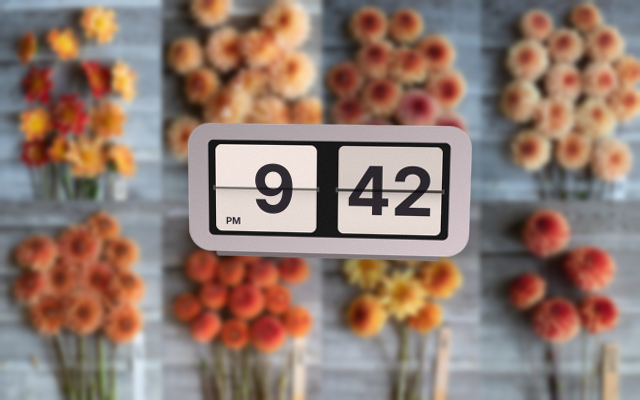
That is 9,42
